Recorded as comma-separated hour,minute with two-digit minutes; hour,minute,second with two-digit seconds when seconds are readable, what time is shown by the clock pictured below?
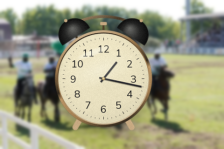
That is 1,17
